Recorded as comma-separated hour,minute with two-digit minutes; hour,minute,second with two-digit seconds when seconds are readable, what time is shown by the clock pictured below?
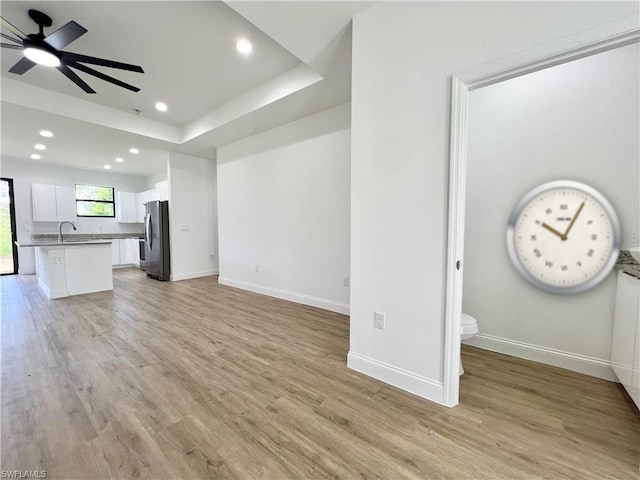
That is 10,05
